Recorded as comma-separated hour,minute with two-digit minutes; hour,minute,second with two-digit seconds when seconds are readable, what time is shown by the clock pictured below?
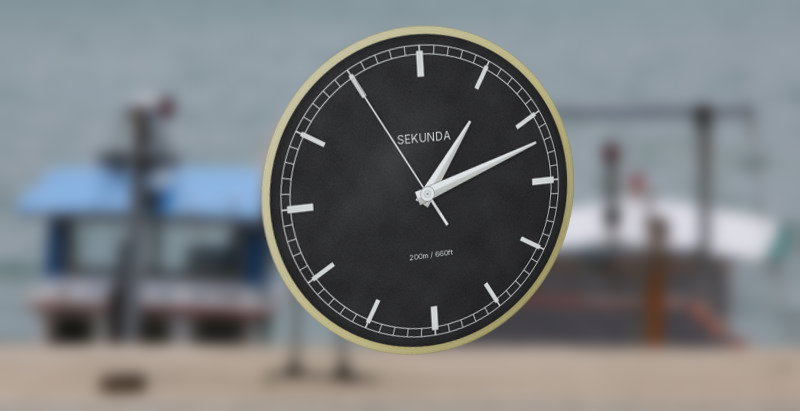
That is 1,11,55
